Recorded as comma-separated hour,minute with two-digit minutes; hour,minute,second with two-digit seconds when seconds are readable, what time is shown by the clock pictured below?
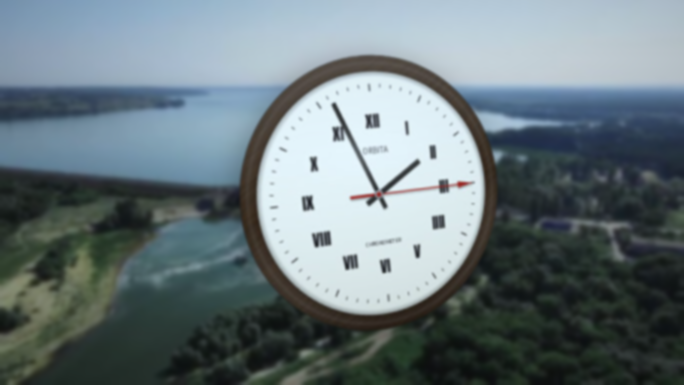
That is 1,56,15
